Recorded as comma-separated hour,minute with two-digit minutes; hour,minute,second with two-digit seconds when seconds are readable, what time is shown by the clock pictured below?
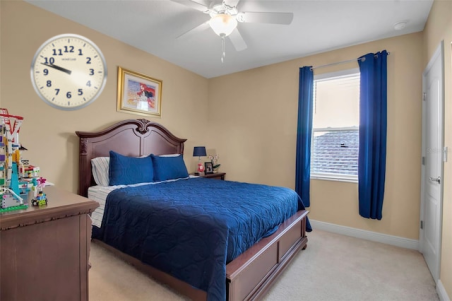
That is 9,48
